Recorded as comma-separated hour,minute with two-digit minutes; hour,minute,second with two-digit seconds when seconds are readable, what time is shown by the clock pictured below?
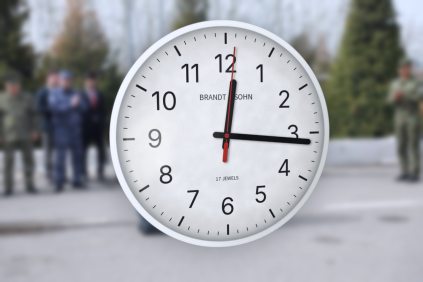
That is 12,16,01
